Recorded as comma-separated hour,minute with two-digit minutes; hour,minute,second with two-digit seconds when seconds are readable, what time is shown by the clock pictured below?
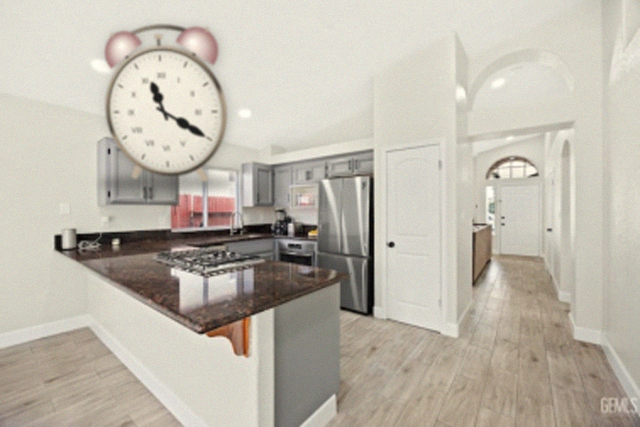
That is 11,20
